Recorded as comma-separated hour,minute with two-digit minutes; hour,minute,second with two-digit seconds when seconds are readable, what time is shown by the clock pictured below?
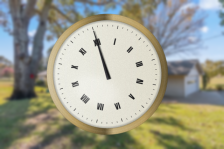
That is 12,00
